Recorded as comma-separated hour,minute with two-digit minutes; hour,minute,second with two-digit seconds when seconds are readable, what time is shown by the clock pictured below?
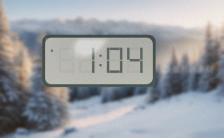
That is 1,04
